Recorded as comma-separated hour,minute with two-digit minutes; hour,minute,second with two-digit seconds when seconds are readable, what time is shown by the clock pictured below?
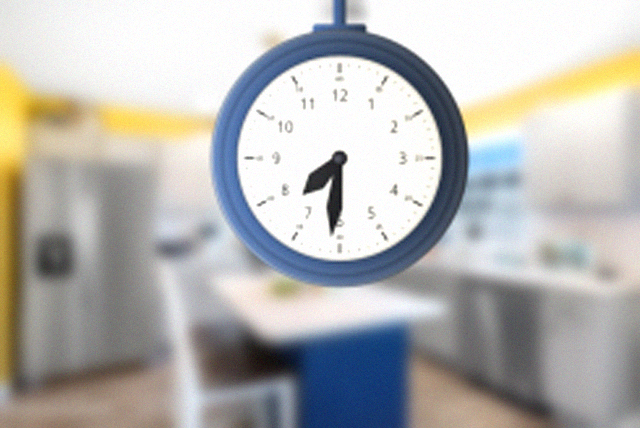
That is 7,31
